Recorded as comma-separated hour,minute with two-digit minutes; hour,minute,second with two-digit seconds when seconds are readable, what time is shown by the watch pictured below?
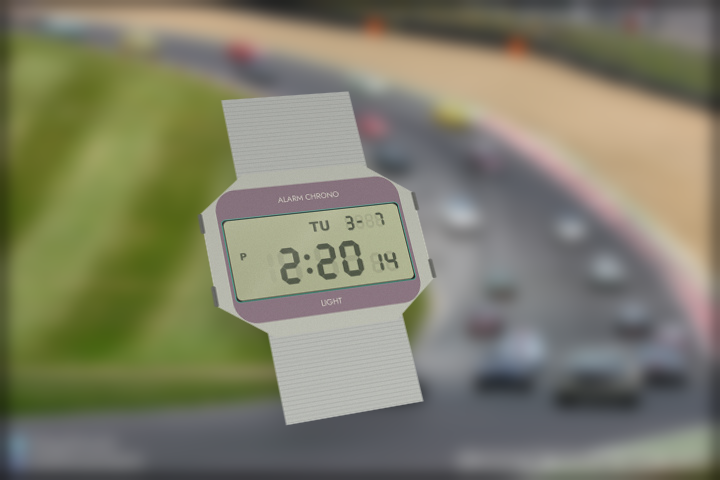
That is 2,20,14
